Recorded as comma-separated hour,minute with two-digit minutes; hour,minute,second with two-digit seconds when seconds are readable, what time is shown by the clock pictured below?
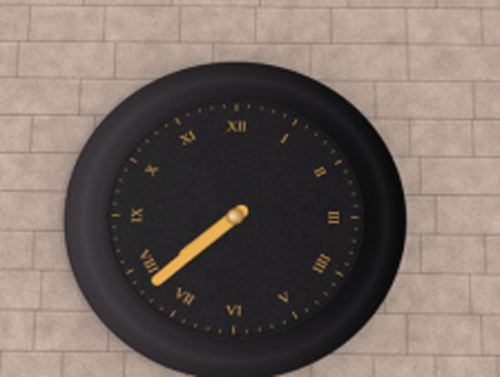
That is 7,38
